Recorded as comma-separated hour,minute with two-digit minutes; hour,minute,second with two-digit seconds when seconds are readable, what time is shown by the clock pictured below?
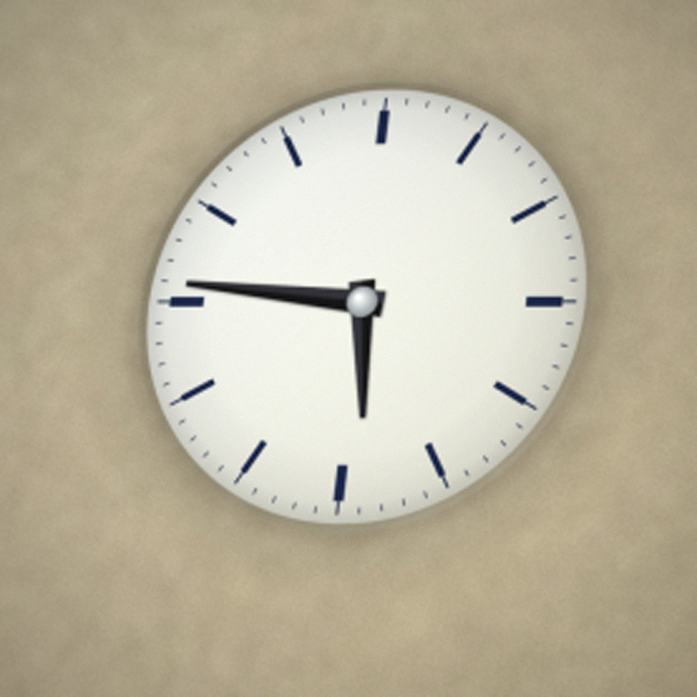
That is 5,46
